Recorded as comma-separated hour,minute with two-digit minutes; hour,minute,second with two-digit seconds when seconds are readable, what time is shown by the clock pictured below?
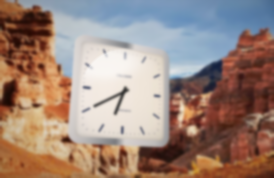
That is 6,40
